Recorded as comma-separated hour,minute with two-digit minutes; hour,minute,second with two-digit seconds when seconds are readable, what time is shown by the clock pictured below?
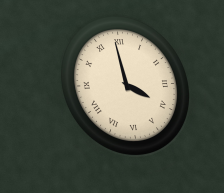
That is 3,59
